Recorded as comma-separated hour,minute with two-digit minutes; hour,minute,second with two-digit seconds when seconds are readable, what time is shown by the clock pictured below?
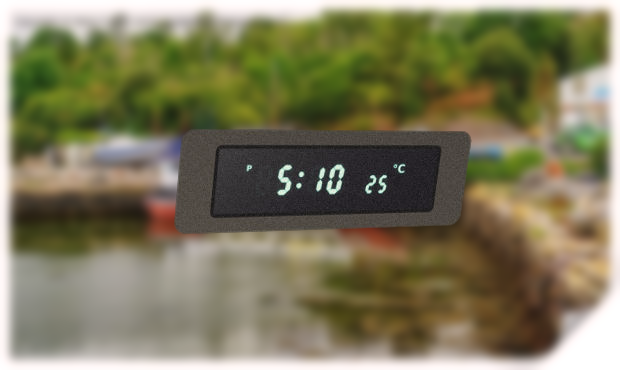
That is 5,10
